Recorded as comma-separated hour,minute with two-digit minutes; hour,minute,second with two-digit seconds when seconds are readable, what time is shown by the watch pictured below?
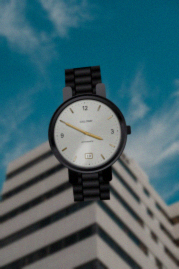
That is 3,50
